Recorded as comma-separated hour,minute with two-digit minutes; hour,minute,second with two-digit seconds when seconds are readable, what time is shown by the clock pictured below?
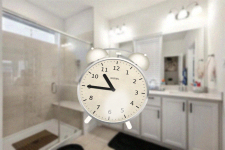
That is 10,45
